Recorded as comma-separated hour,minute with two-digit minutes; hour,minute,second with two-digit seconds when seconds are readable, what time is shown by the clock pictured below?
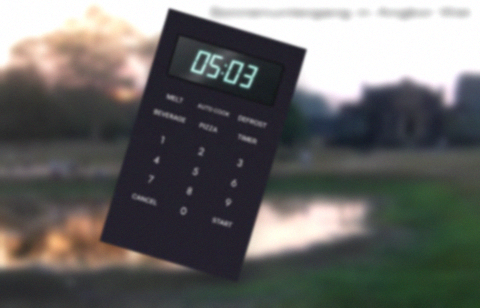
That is 5,03
